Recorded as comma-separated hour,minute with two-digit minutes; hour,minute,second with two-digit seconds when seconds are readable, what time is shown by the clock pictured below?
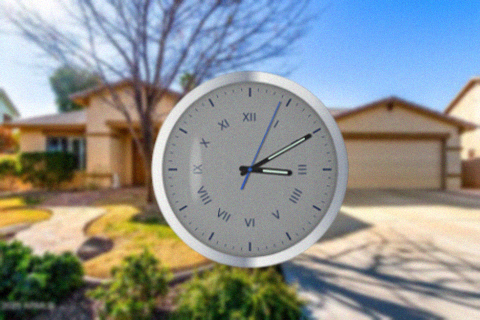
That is 3,10,04
